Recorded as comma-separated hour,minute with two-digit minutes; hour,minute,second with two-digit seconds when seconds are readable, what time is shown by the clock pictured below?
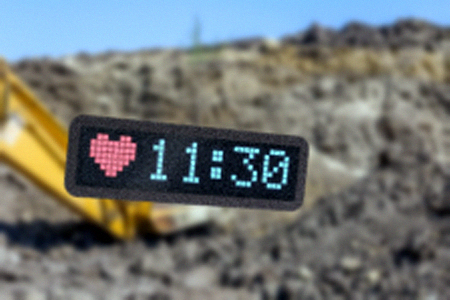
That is 11,30
